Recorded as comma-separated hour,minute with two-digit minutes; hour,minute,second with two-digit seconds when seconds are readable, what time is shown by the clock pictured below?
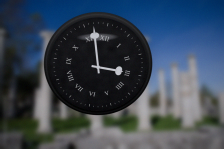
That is 2,57
